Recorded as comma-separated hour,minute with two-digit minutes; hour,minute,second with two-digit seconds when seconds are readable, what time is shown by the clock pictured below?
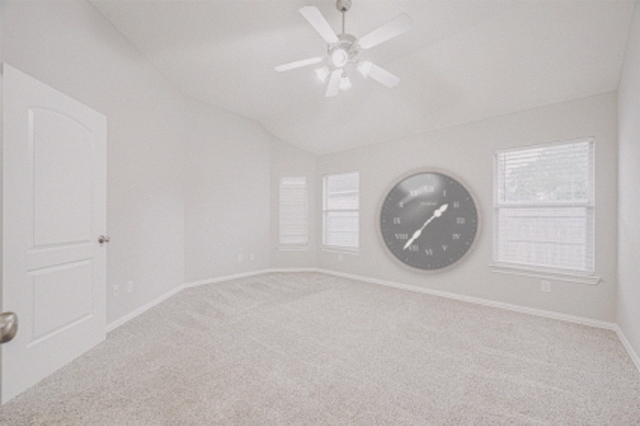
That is 1,37
